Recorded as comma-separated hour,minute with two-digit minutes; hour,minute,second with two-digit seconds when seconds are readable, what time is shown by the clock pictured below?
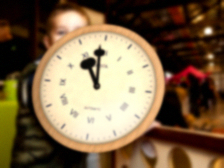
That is 10,59
